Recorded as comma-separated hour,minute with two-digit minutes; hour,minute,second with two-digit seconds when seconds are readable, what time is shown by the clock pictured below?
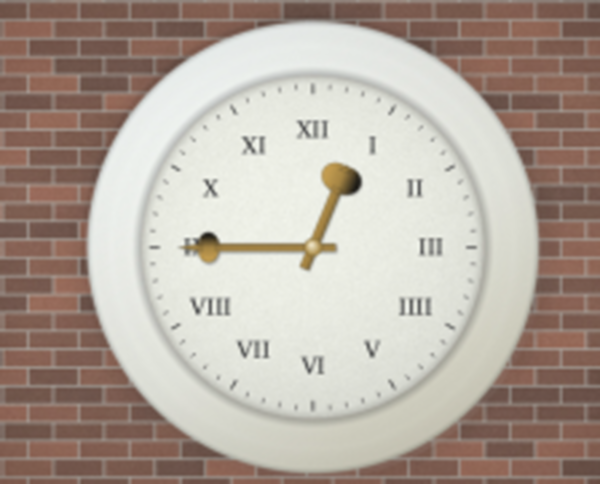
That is 12,45
